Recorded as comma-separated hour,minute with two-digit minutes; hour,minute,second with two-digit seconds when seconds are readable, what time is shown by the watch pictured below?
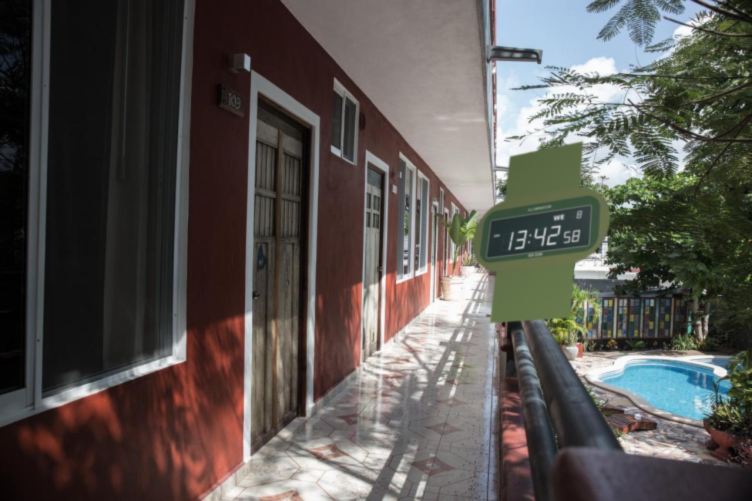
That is 13,42,58
